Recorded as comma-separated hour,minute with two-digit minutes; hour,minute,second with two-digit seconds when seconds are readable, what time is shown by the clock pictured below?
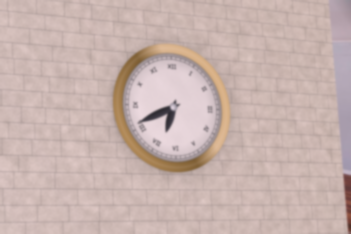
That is 6,41
